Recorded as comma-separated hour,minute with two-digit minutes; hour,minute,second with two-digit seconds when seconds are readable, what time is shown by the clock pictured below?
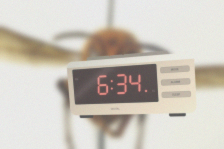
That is 6,34
